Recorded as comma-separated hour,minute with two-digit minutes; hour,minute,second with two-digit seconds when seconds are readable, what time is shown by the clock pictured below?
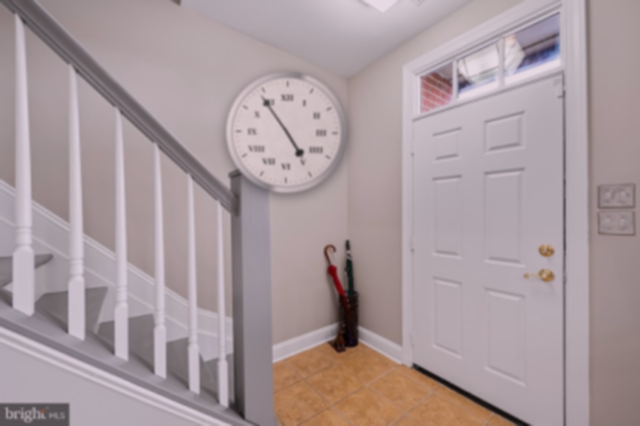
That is 4,54
